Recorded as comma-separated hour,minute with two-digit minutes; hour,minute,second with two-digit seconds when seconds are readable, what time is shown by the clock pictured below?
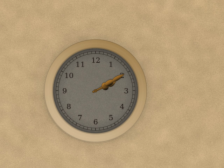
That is 2,10
